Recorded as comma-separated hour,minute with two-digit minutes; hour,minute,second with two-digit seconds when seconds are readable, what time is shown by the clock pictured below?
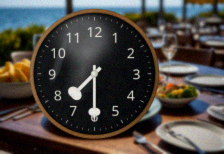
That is 7,30
